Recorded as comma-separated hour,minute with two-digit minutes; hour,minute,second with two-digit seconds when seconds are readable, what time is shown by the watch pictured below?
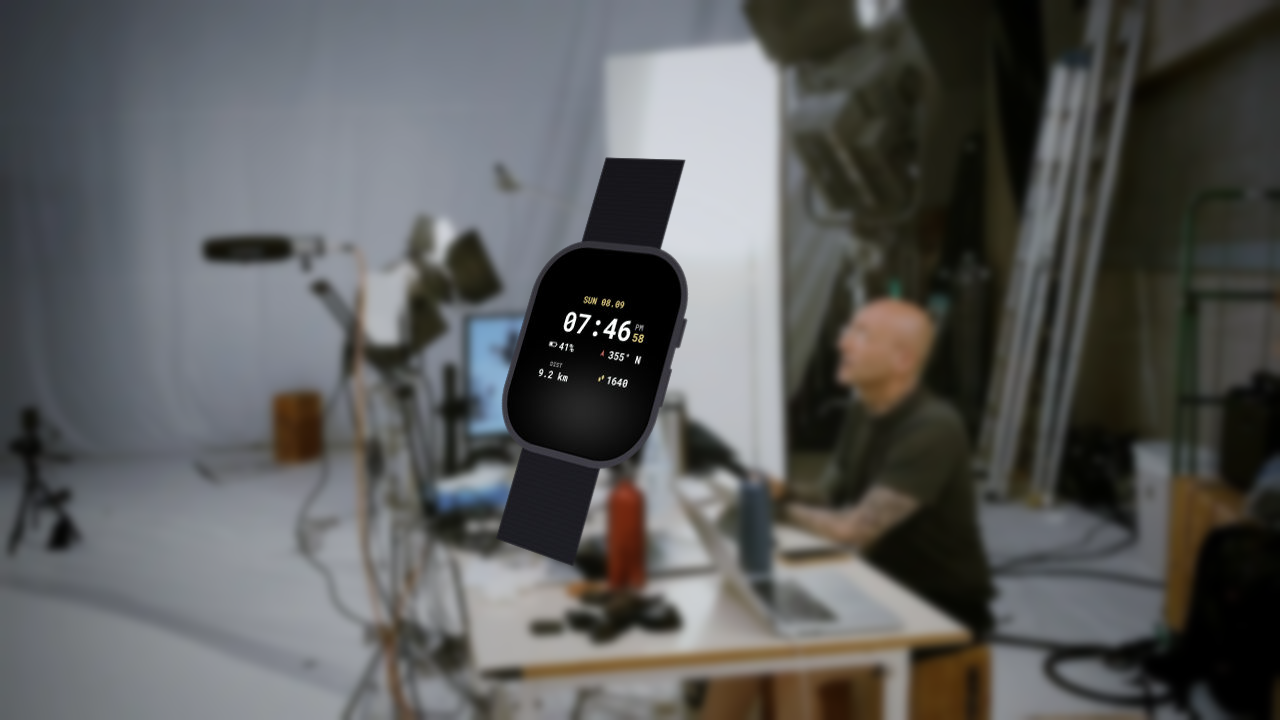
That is 7,46,58
